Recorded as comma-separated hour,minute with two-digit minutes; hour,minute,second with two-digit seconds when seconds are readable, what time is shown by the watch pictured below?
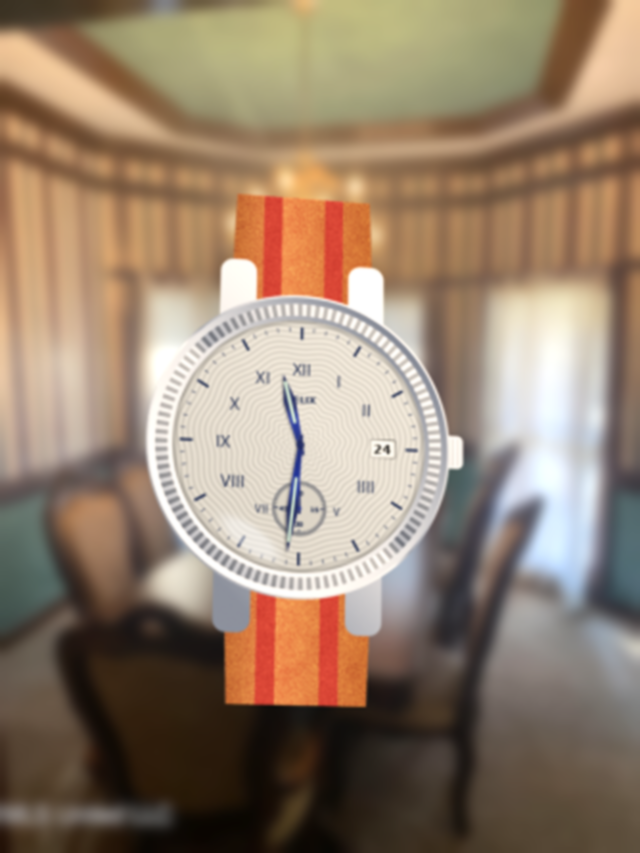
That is 11,31
